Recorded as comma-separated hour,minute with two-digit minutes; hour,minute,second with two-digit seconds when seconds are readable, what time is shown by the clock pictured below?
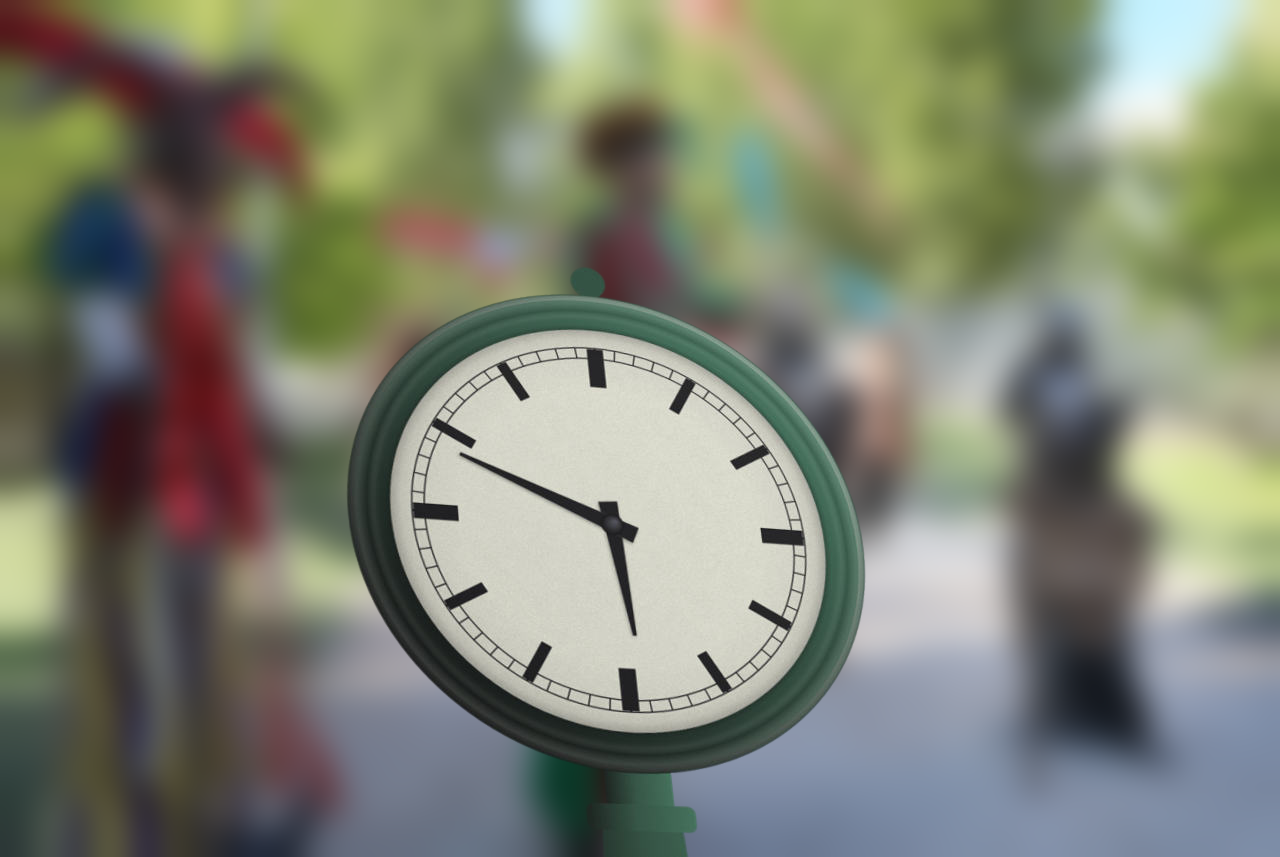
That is 5,49
